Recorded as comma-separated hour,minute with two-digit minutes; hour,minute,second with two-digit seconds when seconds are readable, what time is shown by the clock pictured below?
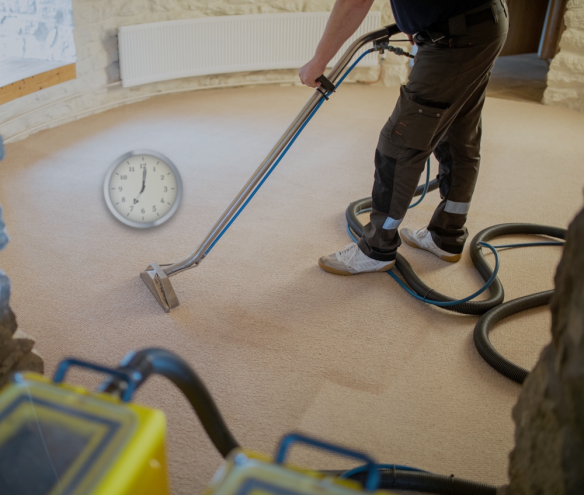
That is 7,01
